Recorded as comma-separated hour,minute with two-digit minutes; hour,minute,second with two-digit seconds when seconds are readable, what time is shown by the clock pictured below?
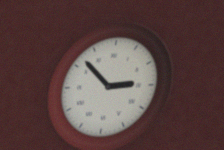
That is 2,52
